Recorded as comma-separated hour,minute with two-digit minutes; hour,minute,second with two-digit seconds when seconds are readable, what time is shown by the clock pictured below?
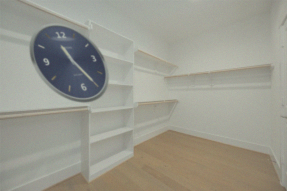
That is 11,25
